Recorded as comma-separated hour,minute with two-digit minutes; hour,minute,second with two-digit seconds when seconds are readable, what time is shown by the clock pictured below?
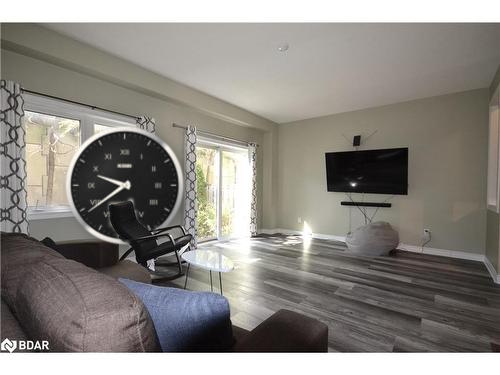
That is 9,39
